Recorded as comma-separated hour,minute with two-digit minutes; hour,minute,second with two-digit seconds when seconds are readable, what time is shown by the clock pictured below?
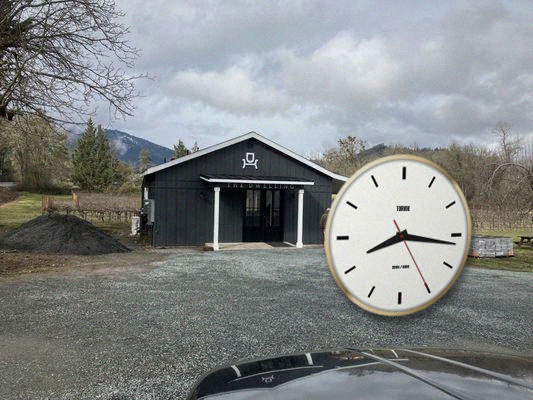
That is 8,16,25
